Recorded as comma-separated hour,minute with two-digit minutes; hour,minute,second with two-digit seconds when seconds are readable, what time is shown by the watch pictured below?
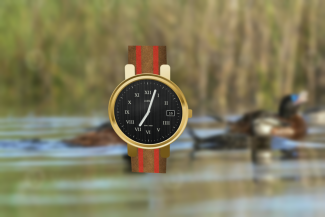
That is 7,03
